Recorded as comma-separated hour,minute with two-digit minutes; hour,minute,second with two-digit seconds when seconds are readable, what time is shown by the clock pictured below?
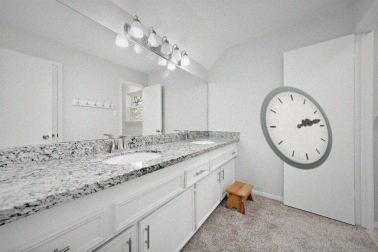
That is 2,13
